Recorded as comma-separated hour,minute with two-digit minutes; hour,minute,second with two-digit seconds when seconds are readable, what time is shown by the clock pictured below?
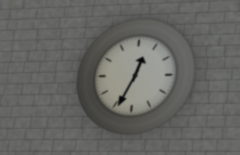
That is 12,34
